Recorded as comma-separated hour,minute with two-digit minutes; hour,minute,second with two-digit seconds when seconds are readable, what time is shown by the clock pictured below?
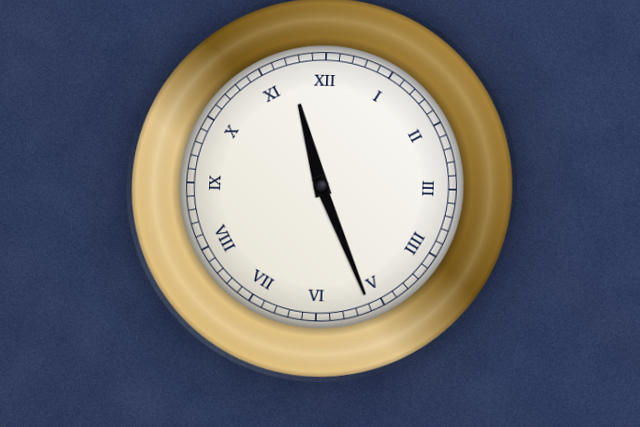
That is 11,26
